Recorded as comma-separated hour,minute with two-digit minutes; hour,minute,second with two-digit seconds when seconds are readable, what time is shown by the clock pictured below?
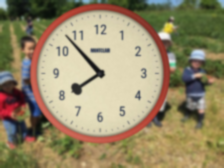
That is 7,53
